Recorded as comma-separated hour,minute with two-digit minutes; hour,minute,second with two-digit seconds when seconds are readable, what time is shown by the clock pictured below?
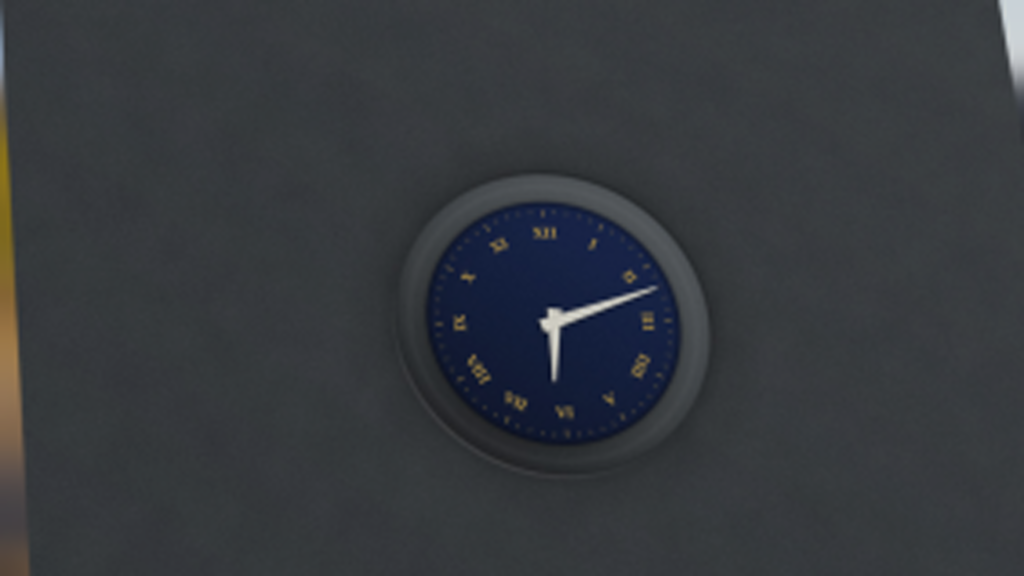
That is 6,12
